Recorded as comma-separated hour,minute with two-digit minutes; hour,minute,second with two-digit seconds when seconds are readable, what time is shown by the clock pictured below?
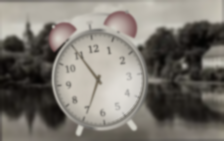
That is 6,55
